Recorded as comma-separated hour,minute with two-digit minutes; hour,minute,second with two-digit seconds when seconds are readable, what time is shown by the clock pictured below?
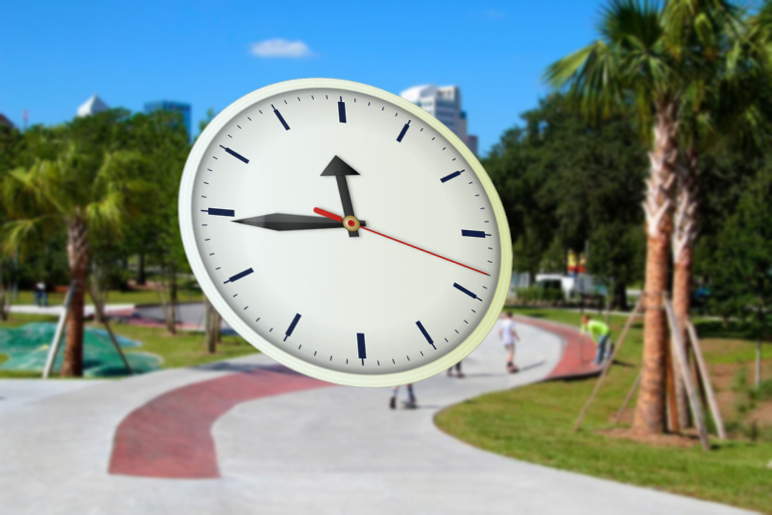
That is 11,44,18
